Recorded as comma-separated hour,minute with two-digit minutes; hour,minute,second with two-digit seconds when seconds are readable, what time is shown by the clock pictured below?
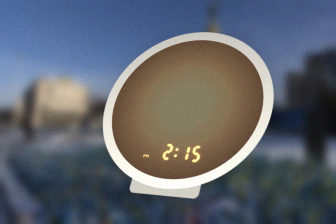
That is 2,15
